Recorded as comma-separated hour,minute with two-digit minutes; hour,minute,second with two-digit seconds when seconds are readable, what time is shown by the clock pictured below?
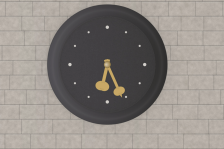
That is 6,26
